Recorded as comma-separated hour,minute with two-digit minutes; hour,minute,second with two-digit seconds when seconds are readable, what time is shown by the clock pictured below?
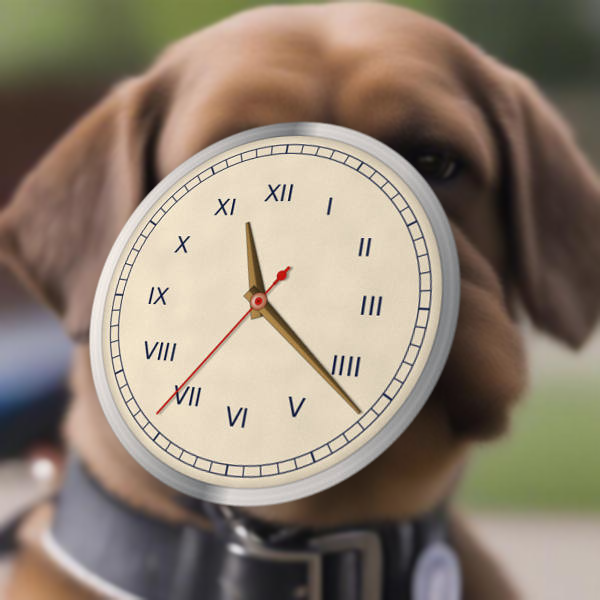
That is 11,21,36
